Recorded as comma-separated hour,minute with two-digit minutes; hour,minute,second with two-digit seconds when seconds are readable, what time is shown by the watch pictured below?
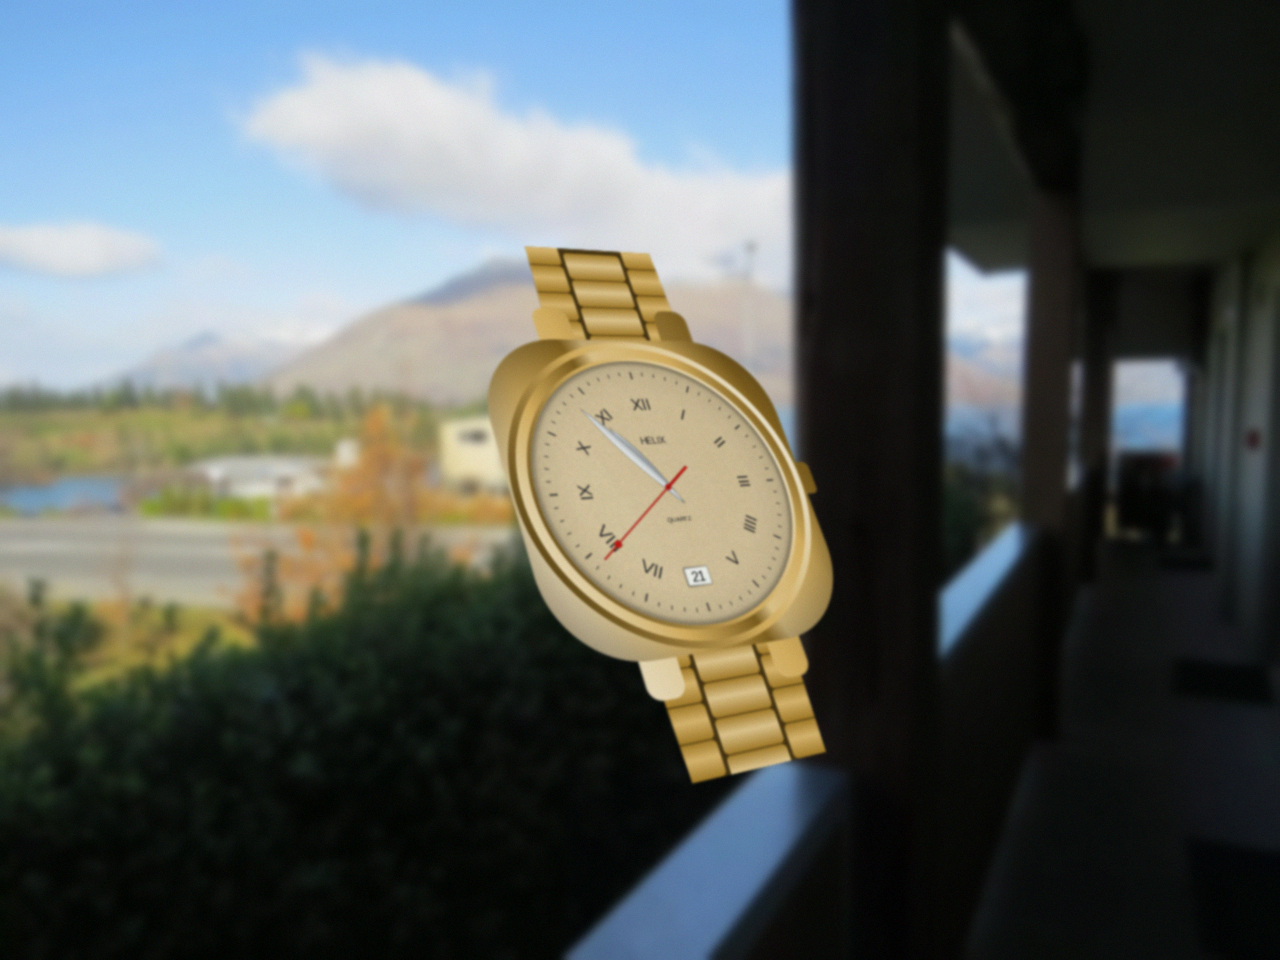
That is 10,53,39
